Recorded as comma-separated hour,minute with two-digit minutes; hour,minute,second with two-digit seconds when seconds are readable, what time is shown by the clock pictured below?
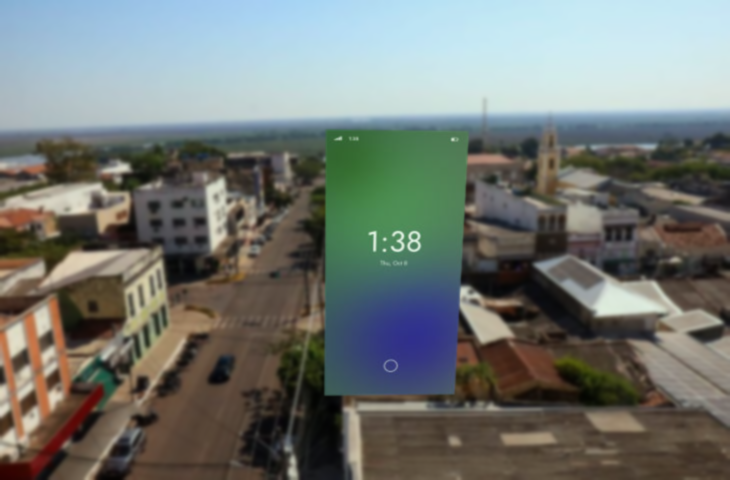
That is 1,38
